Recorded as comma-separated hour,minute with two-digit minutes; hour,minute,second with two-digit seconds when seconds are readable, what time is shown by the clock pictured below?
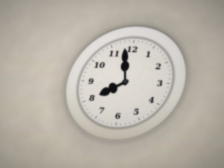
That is 7,58
